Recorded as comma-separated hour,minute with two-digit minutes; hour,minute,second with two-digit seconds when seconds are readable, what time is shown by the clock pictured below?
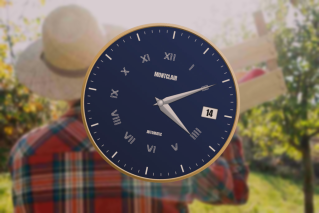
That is 4,10
